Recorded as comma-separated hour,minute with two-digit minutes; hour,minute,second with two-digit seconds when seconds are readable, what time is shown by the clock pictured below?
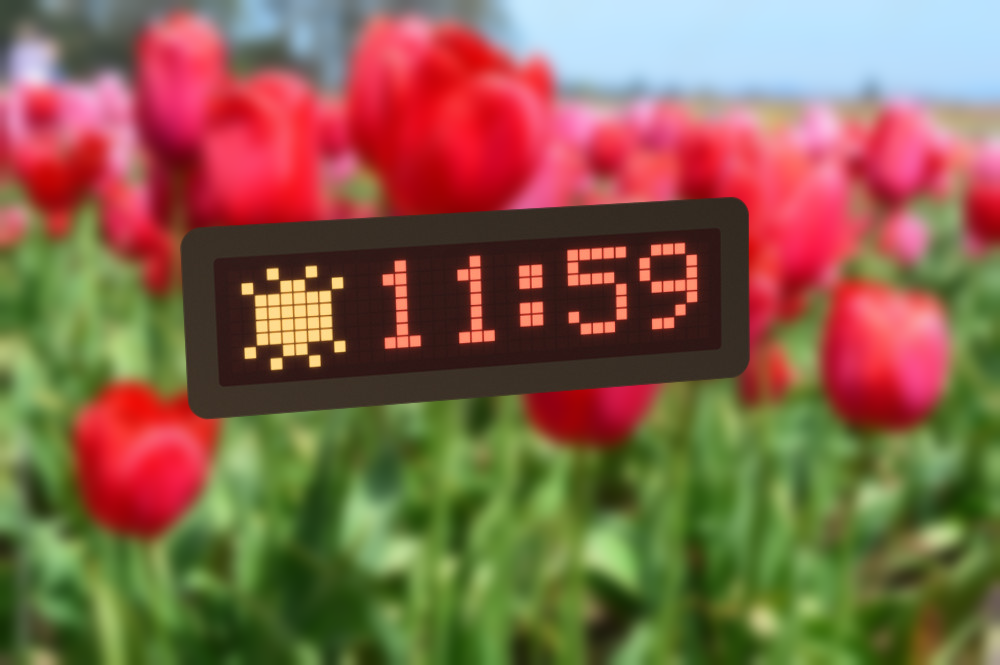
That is 11,59
